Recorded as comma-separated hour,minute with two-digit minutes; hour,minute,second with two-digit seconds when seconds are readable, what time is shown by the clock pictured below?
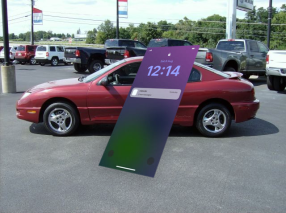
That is 12,14
